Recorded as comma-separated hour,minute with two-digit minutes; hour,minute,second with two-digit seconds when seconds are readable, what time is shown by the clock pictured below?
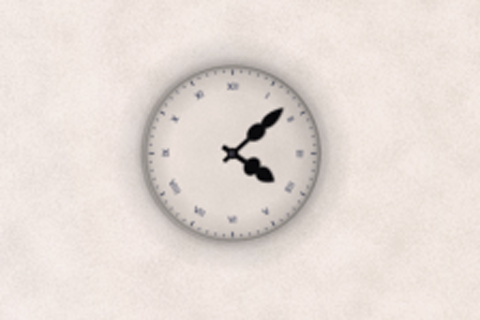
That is 4,08
